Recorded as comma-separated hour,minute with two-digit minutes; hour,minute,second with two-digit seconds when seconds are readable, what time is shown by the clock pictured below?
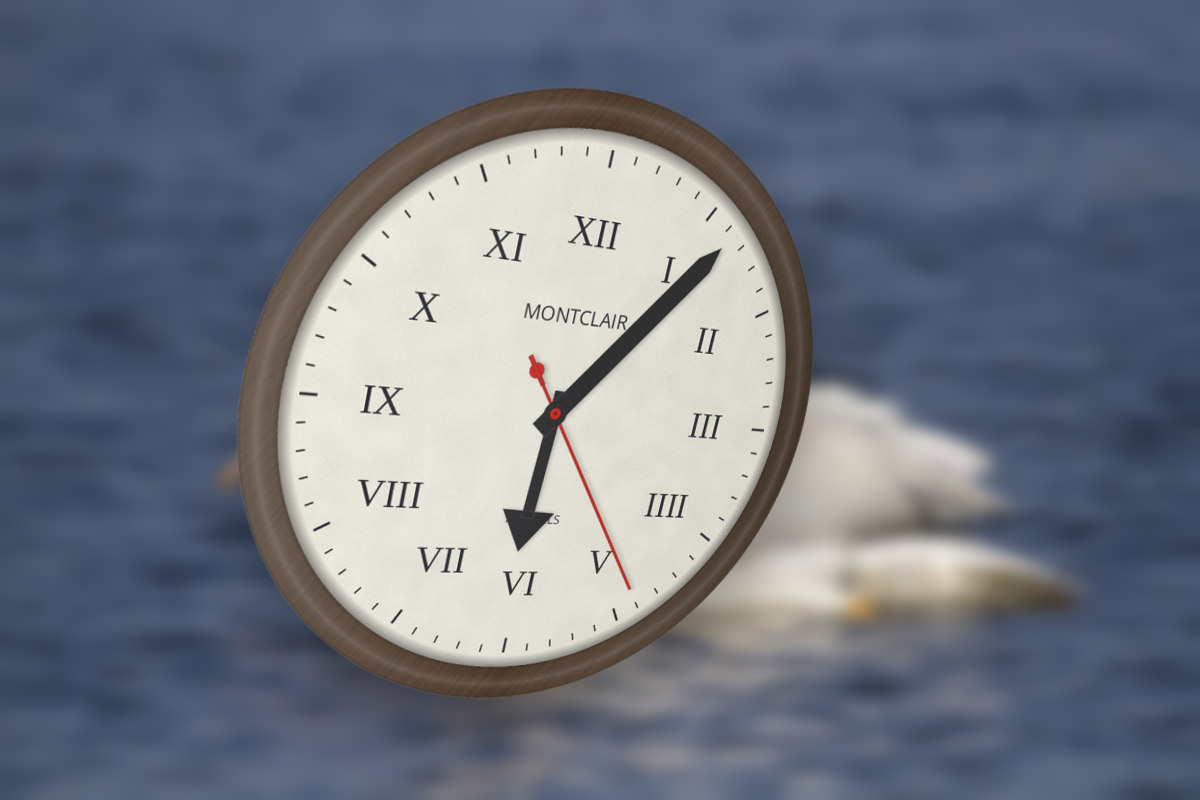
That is 6,06,24
